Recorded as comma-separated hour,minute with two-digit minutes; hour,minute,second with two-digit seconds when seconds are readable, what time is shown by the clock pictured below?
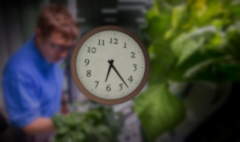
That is 6,23
